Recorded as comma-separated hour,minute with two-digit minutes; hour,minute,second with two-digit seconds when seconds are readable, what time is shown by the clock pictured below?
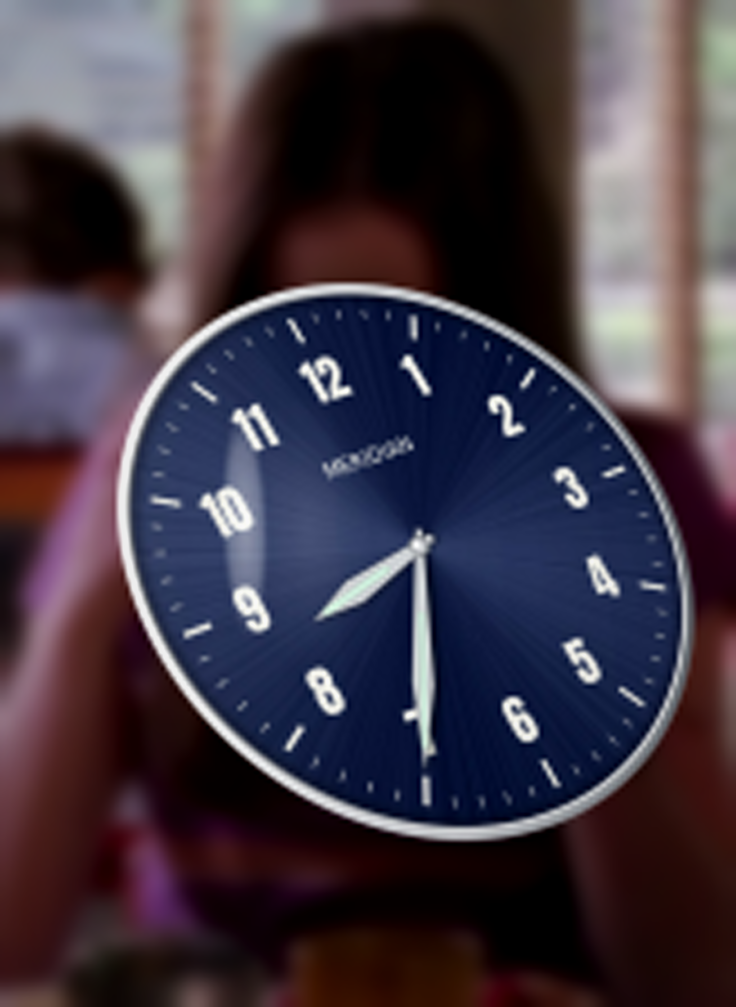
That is 8,35
